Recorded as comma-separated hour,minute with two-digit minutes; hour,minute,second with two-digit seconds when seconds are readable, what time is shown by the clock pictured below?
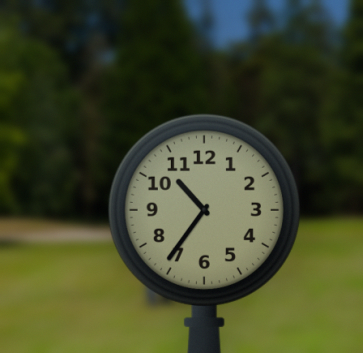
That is 10,36
